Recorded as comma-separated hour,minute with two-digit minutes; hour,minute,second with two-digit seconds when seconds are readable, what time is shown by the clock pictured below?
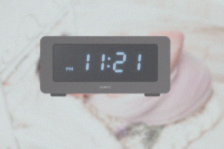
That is 11,21
